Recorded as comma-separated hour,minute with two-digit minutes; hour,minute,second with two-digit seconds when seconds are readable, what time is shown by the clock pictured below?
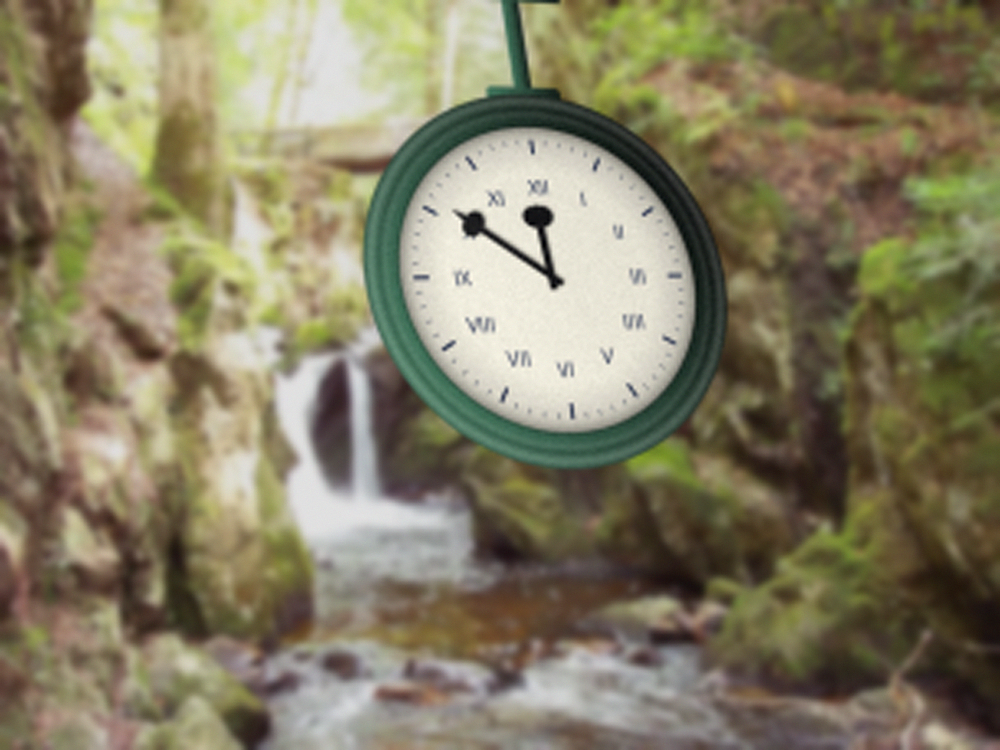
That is 11,51
